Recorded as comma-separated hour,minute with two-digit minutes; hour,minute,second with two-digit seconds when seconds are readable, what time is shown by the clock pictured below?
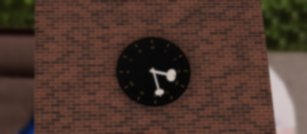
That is 3,28
